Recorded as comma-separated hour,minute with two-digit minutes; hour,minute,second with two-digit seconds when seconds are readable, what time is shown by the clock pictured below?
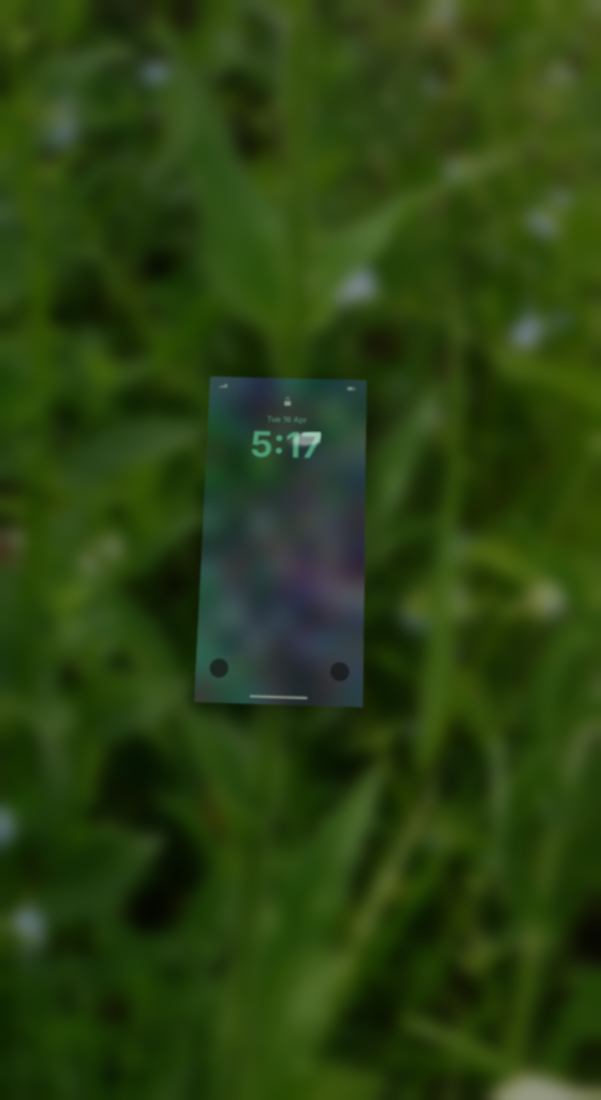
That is 5,17
